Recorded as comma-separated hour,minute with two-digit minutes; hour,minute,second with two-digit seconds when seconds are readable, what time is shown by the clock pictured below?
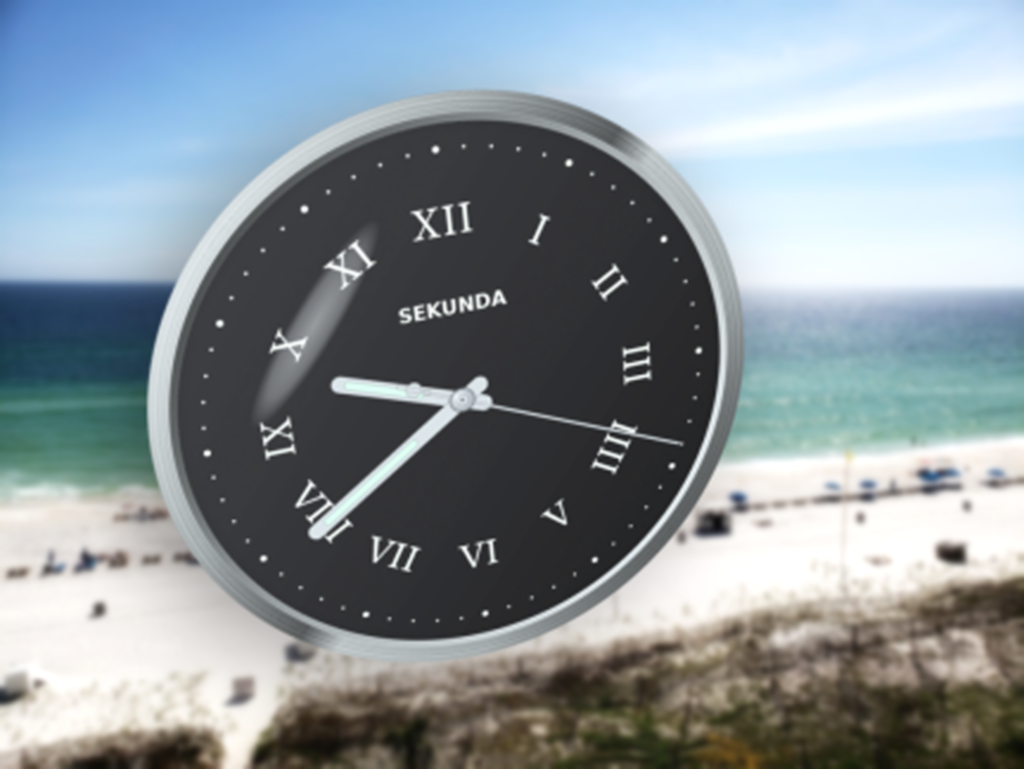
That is 9,39,19
